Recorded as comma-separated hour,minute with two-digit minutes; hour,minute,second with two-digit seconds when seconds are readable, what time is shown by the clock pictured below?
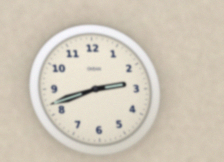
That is 2,42
